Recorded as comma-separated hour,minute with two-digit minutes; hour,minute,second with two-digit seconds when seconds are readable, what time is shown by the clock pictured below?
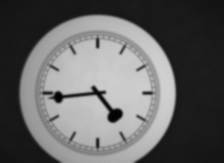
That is 4,44
